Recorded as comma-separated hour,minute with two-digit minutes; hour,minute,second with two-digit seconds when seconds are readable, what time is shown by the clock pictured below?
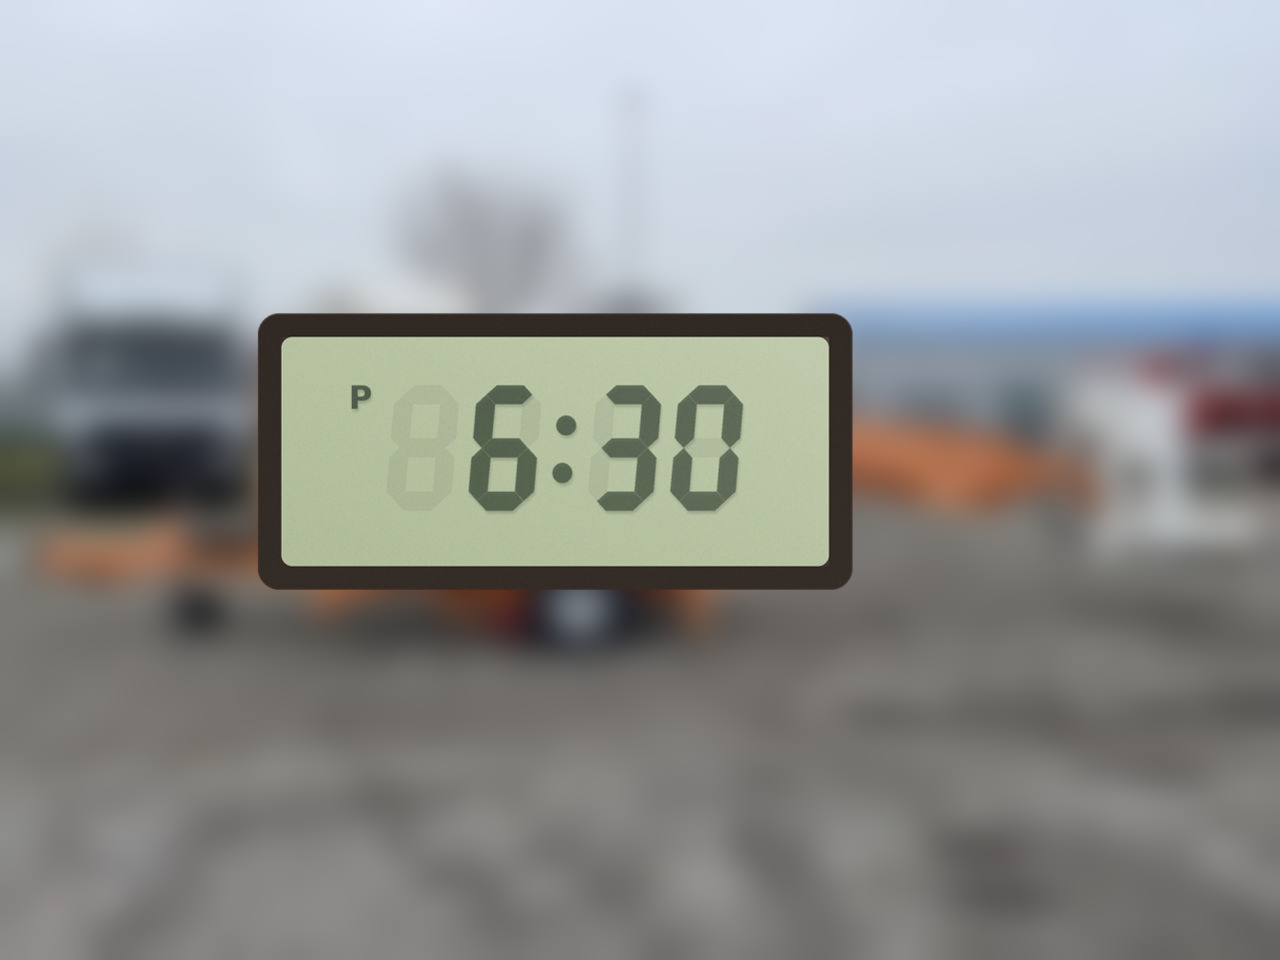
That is 6,30
